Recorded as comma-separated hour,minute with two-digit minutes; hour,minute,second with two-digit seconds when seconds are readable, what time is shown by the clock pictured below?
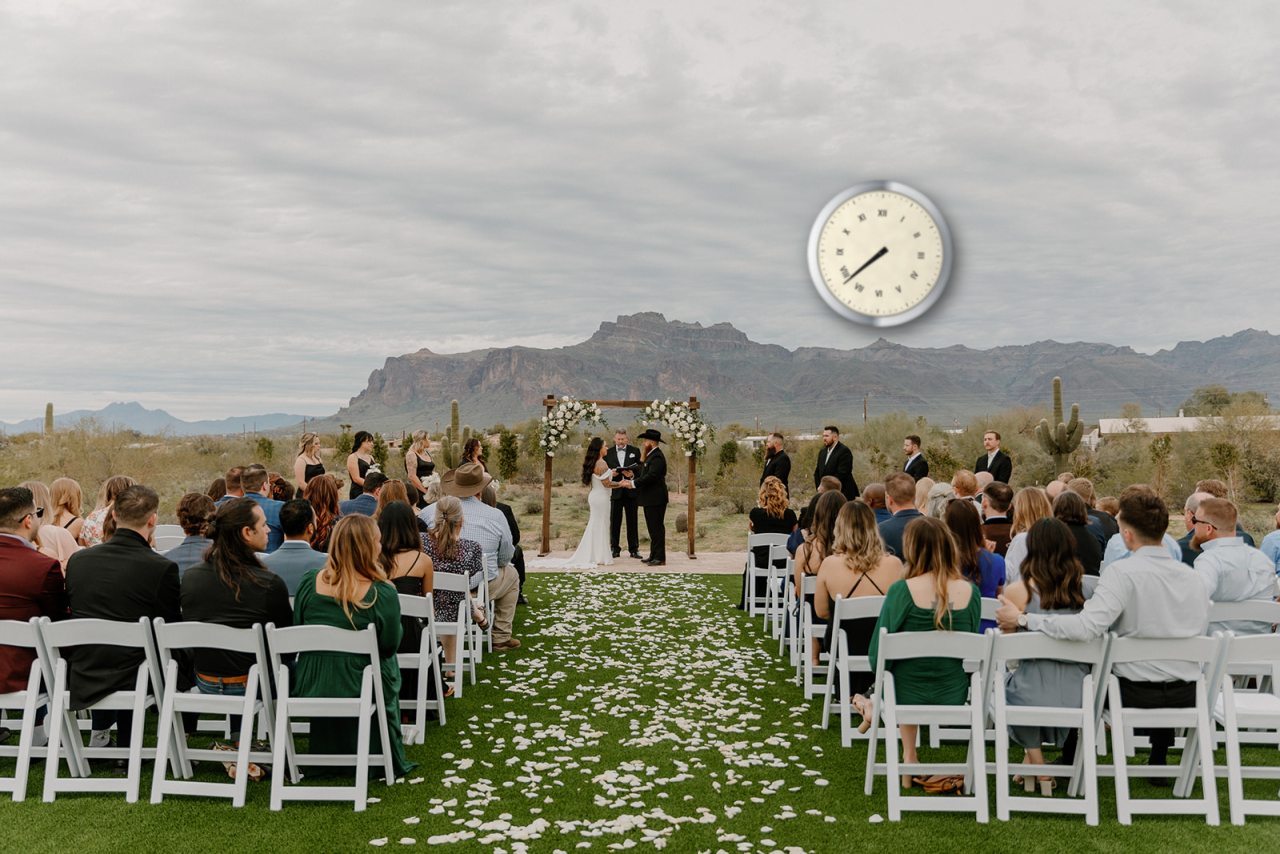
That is 7,38
